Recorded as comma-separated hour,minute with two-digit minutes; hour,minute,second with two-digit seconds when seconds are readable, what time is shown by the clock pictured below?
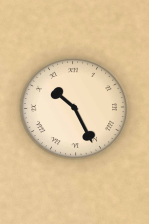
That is 10,26
